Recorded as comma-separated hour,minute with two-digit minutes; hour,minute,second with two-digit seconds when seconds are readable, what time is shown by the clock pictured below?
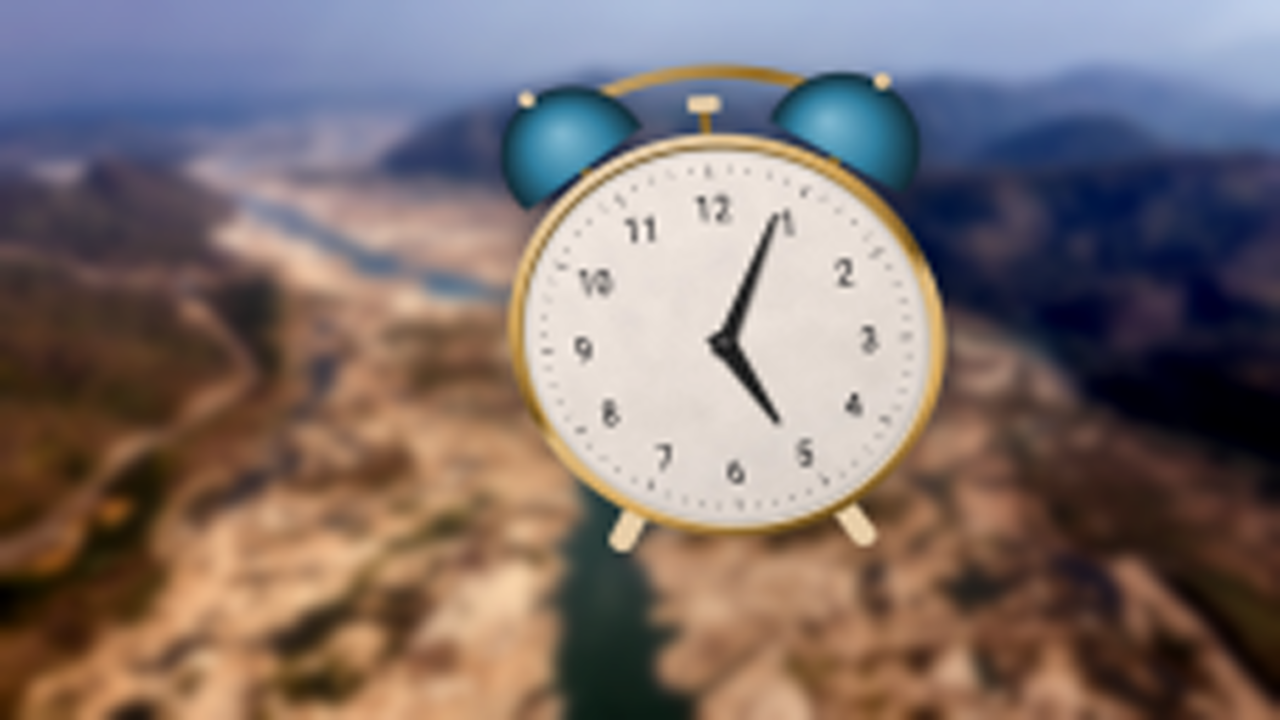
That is 5,04
